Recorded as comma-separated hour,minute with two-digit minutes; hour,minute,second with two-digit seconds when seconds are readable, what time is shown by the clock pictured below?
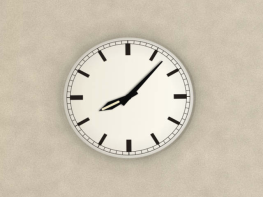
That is 8,07
